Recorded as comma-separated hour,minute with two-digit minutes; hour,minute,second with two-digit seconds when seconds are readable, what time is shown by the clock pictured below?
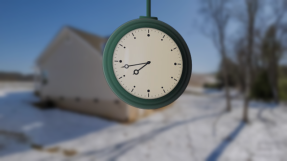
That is 7,43
